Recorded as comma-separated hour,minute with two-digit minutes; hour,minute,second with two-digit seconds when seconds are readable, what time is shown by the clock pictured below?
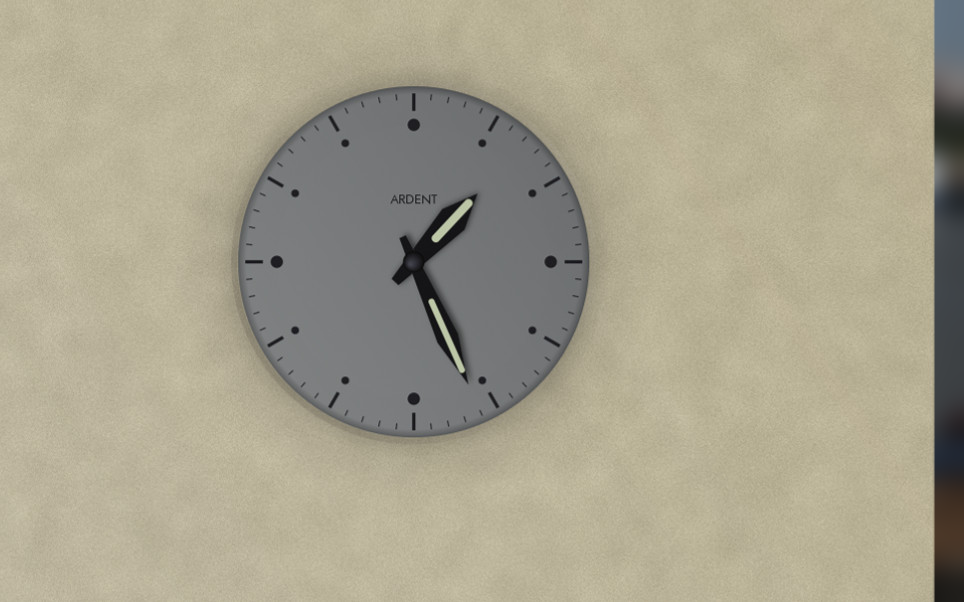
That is 1,26
